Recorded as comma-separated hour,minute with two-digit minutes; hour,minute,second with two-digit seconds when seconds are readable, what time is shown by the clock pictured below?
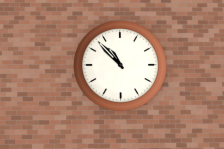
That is 10,53
